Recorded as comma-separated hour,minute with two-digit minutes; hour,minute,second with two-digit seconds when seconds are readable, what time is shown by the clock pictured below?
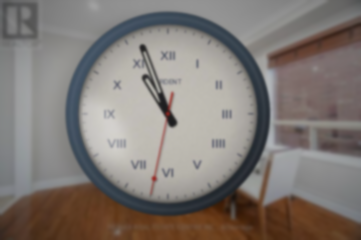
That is 10,56,32
